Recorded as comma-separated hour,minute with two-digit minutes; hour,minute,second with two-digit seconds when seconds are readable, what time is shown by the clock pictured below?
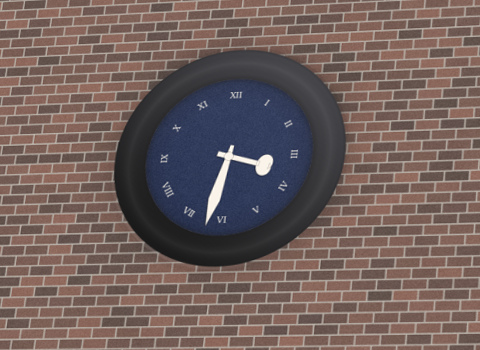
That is 3,32
